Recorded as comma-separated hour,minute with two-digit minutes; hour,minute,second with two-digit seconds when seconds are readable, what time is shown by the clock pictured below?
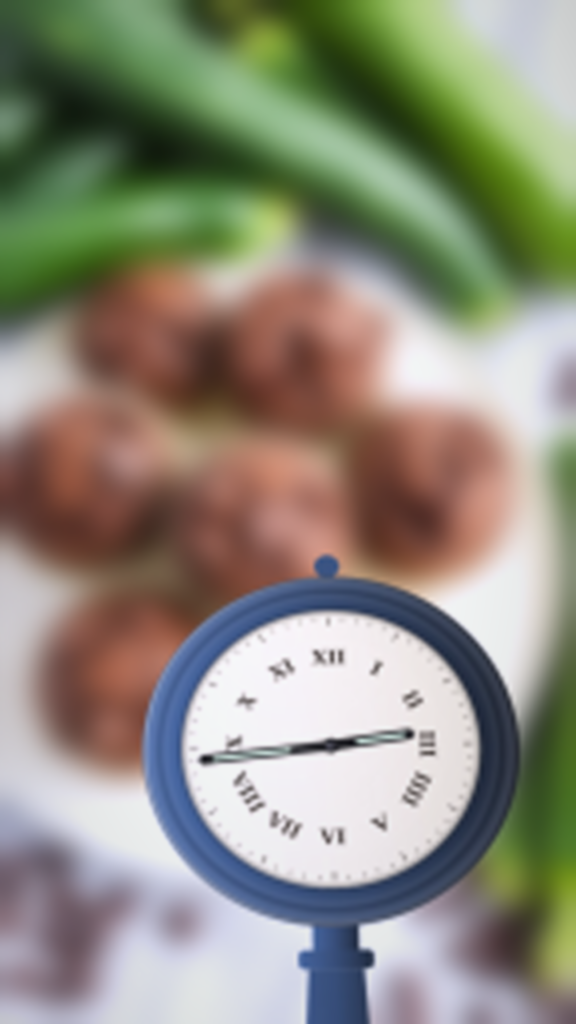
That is 2,44
